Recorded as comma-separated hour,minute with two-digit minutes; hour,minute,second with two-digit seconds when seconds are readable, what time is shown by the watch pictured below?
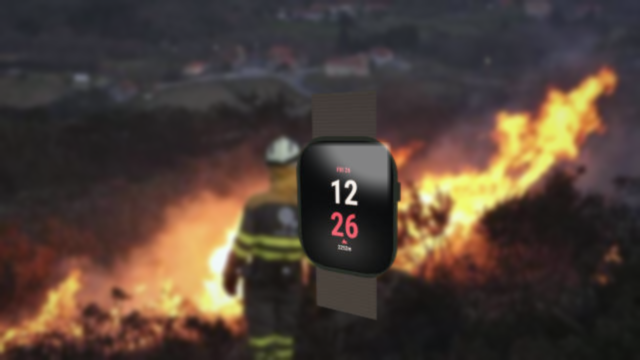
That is 12,26
